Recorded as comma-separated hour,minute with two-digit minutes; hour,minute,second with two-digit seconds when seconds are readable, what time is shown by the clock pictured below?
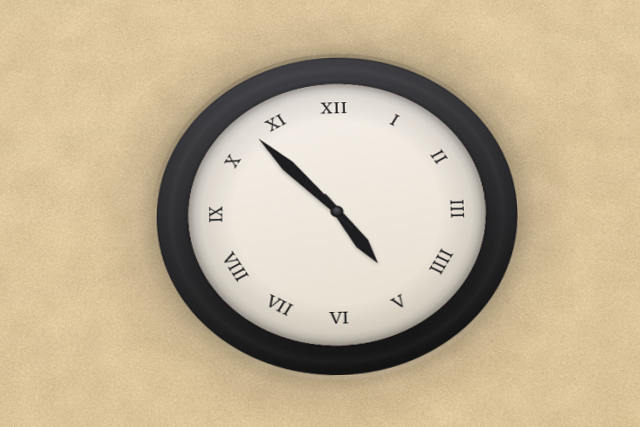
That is 4,53
